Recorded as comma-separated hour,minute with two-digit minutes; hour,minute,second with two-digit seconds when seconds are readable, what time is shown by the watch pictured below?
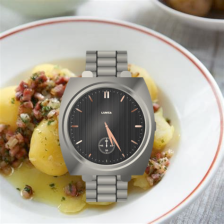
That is 5,25
